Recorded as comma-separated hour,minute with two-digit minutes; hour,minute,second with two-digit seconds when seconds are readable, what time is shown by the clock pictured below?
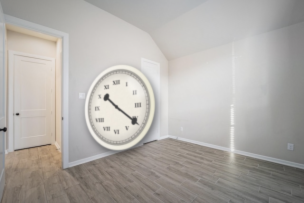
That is 10,21
